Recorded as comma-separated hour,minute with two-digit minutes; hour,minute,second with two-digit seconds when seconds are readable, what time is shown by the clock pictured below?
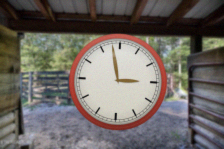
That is 2,58
